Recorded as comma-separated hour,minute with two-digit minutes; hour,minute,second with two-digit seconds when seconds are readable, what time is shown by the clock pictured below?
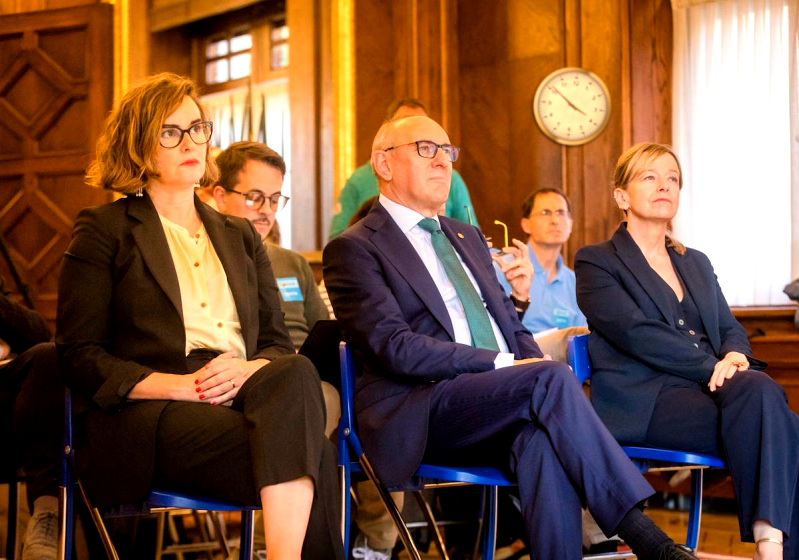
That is 3,51
